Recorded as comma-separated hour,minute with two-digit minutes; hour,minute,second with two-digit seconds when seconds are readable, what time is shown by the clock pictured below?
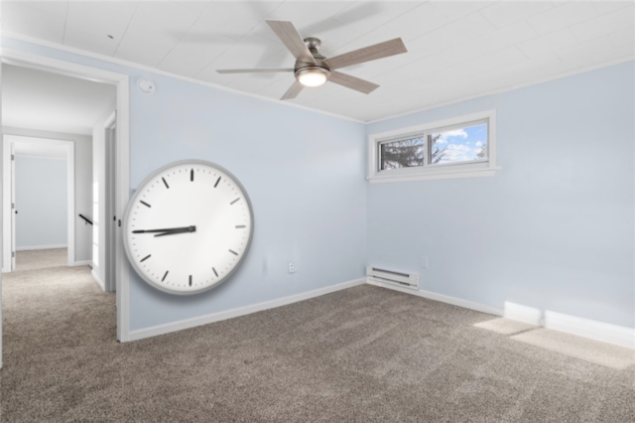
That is 8,45
